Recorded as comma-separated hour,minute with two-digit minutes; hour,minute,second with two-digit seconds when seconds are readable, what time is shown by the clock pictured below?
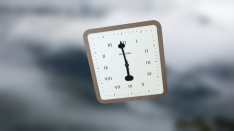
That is 5,59
